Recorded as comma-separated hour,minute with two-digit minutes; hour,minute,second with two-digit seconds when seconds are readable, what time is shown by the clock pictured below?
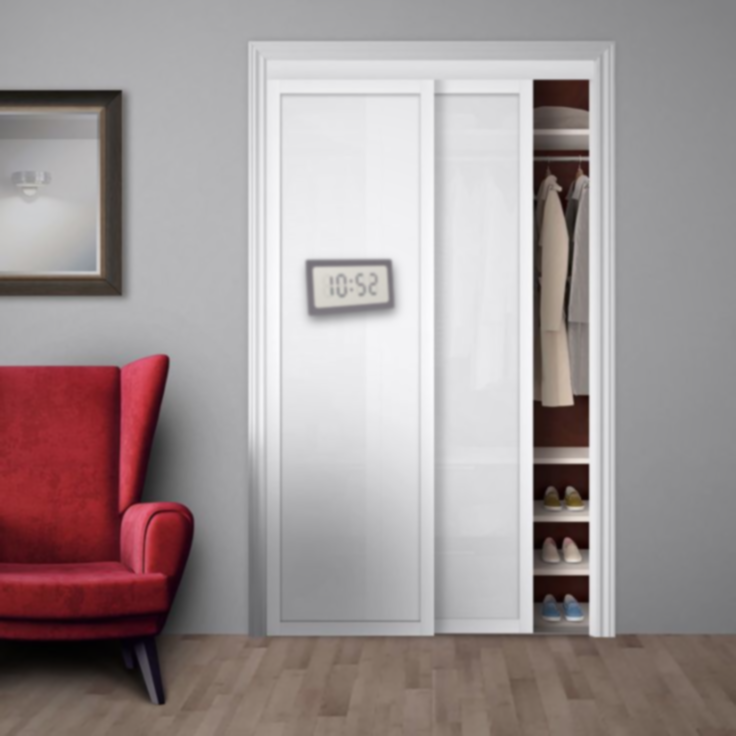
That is 10,52
